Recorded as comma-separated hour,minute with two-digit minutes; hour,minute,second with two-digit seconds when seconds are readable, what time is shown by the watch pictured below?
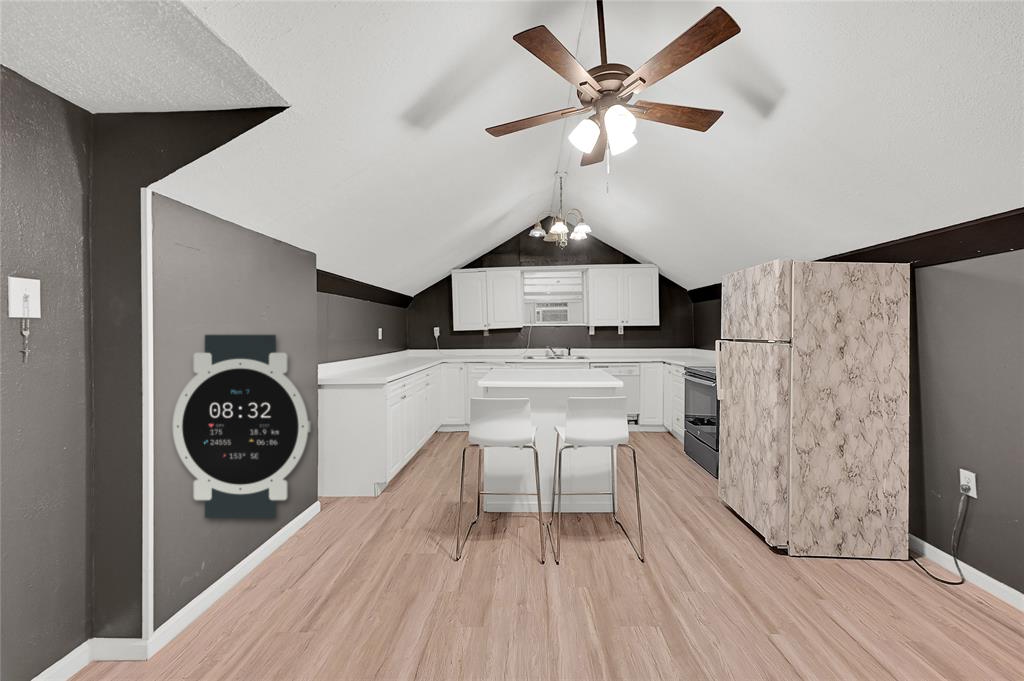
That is 8,32
